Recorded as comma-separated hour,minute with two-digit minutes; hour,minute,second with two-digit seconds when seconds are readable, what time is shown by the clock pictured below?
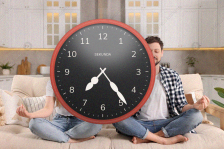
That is 7,24
